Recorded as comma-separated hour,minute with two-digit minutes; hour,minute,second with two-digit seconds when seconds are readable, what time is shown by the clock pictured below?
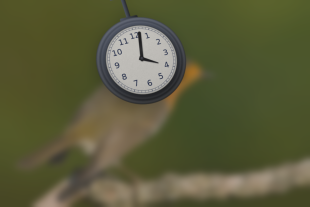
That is 4,02
